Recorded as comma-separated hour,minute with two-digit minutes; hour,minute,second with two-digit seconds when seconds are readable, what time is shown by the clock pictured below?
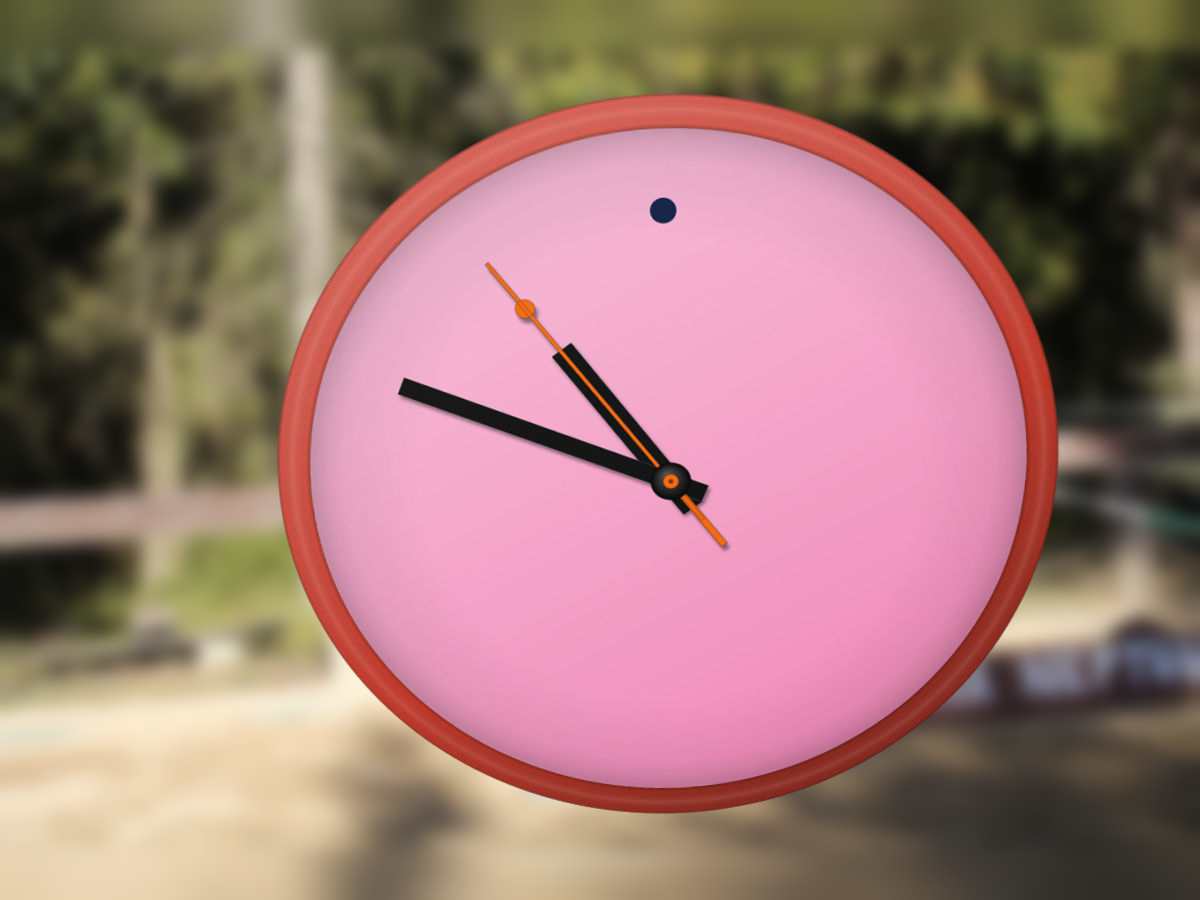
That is 10,48,54
